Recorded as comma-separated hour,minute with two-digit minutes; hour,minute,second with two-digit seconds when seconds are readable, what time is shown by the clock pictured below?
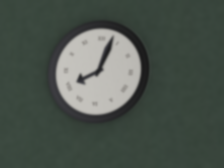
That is 8,03
